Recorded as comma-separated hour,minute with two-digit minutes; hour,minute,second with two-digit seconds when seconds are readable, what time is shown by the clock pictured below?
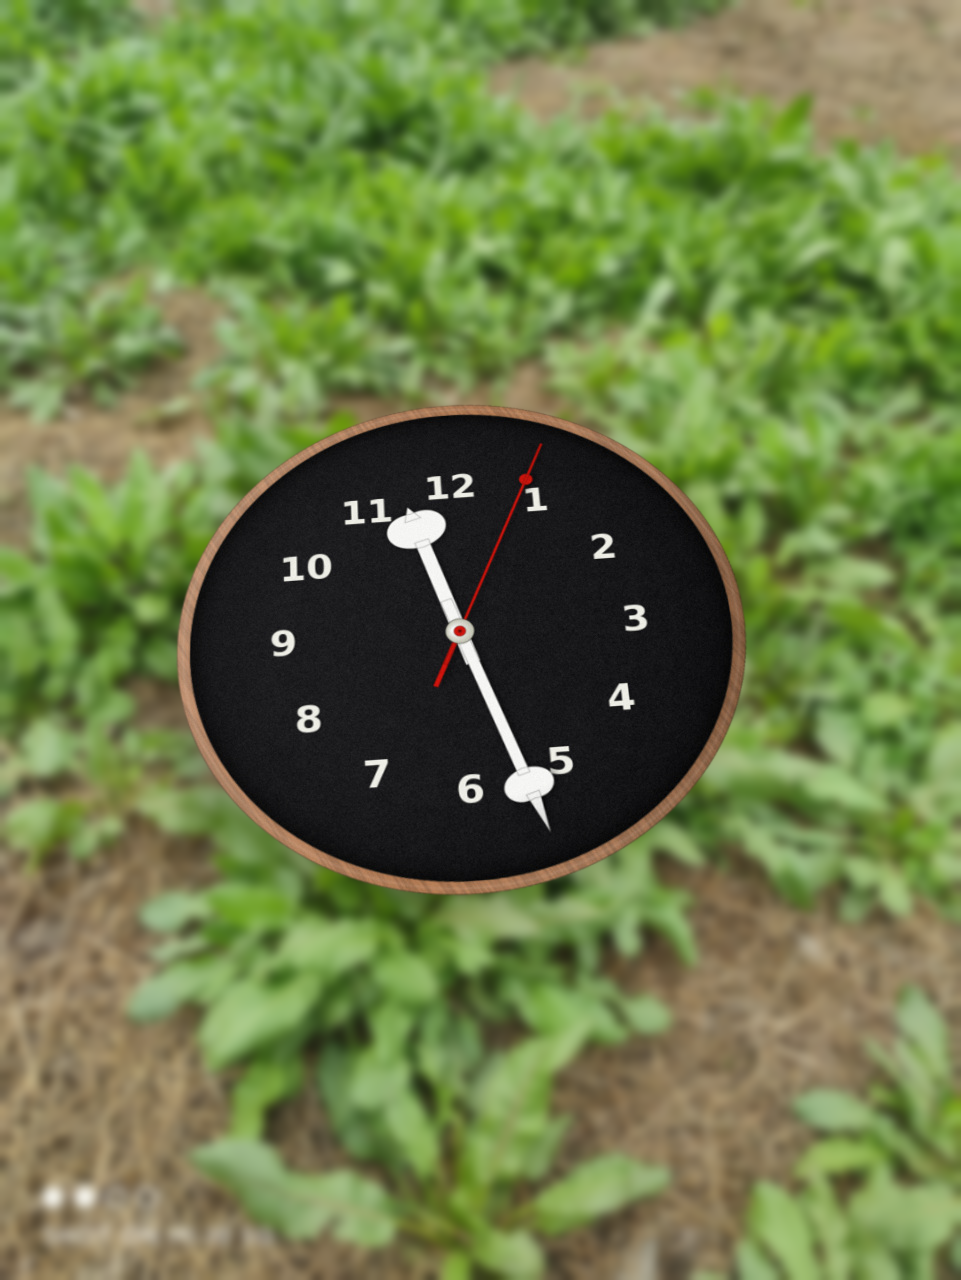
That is 11,27,04
